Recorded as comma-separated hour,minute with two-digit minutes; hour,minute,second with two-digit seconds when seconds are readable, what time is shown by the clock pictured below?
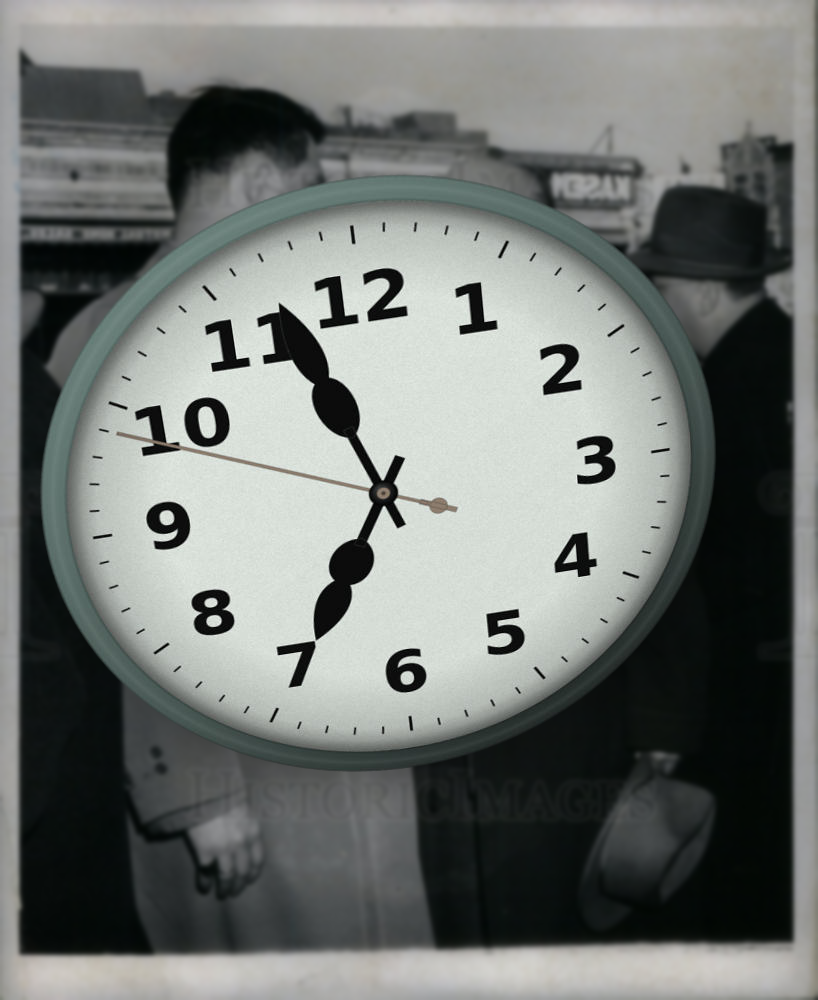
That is 6,56,49
